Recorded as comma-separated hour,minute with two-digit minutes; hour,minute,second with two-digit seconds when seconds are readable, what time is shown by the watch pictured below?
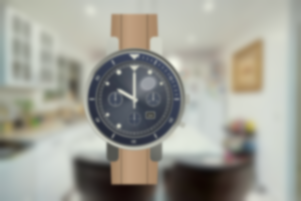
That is 10,00
